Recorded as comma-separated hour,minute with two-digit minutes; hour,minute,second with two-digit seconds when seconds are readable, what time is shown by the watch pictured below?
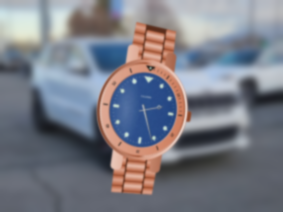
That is 2,26
